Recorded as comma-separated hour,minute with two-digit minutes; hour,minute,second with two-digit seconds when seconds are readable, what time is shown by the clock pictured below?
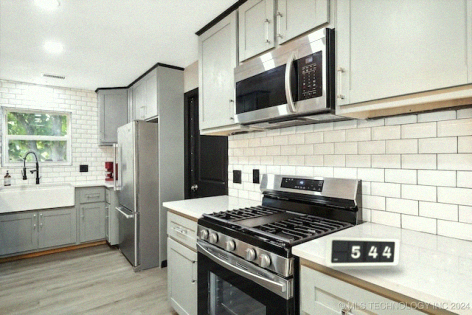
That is 5,44
